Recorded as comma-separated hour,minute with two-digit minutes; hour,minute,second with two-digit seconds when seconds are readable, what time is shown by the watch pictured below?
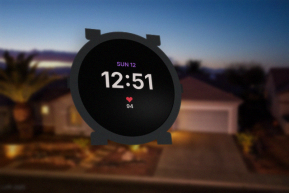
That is 12,51
